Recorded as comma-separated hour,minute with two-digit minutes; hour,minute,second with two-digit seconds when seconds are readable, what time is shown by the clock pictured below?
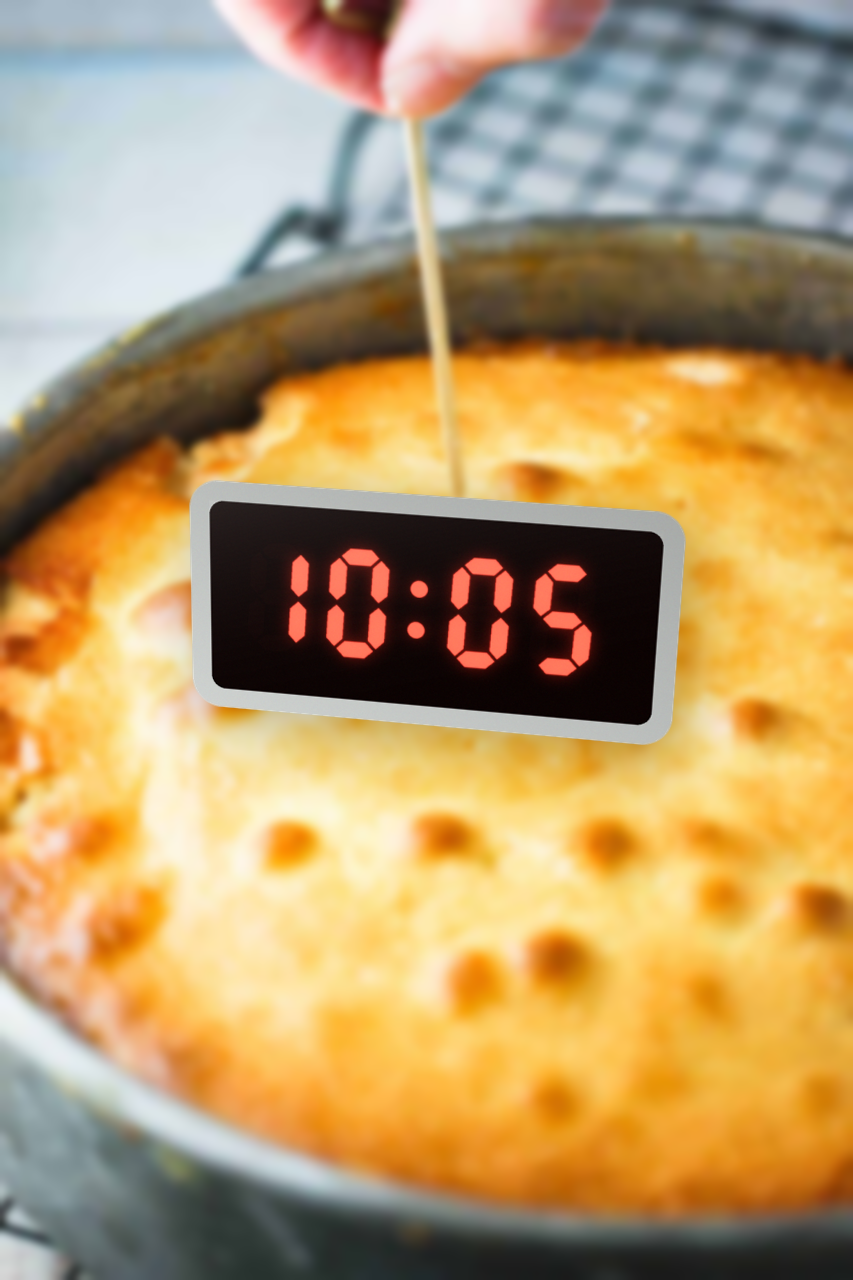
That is 10,05
